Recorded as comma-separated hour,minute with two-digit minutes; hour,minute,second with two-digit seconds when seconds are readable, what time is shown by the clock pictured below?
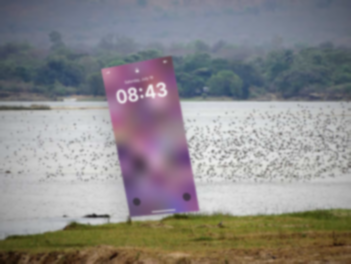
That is 8,43
